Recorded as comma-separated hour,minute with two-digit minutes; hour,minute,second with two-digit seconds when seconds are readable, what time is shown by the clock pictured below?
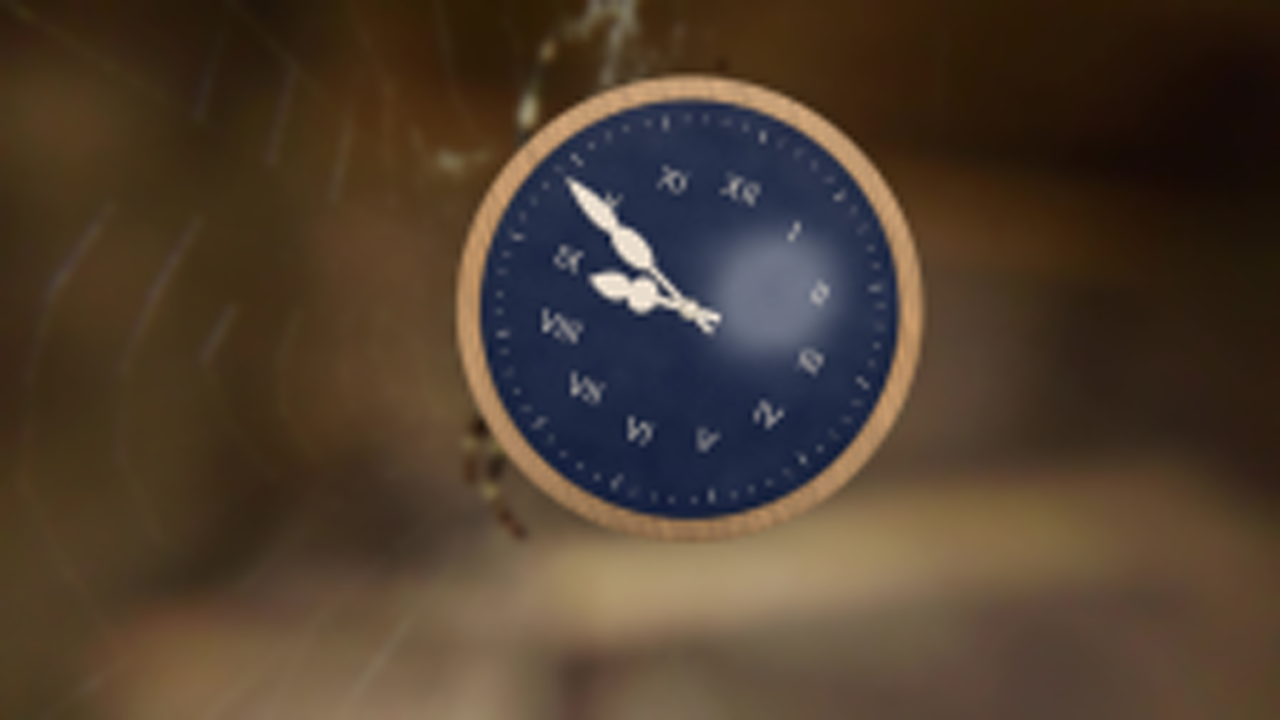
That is 8,49
